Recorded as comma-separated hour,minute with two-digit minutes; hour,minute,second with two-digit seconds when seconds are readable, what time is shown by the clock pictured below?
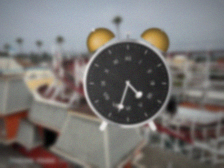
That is 4,33
